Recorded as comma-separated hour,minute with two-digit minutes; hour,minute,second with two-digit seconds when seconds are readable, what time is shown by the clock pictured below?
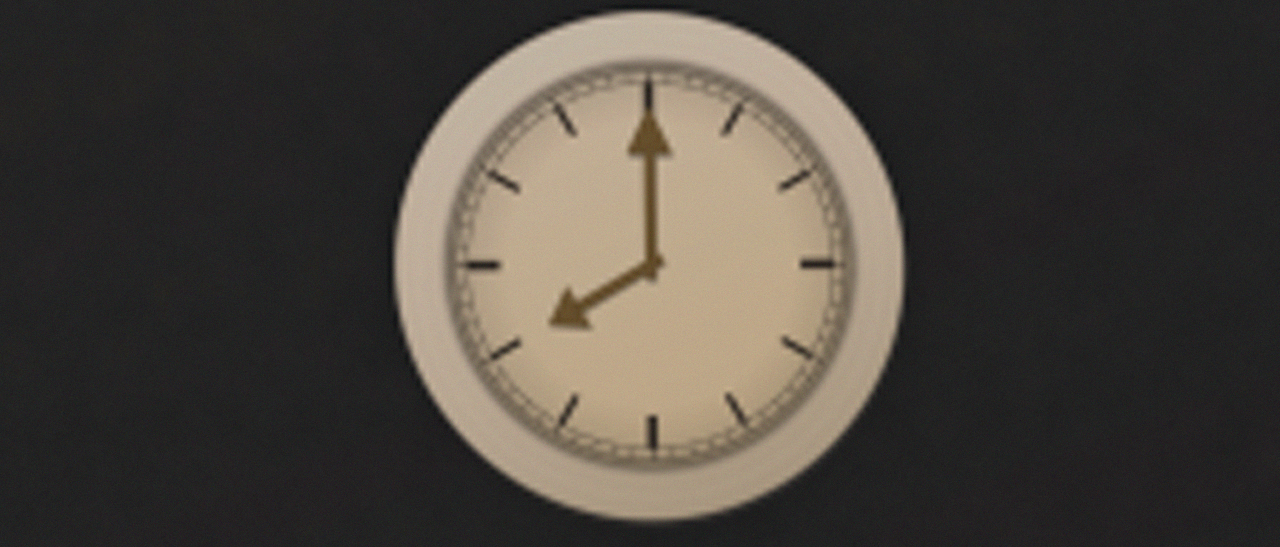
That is 8,00
